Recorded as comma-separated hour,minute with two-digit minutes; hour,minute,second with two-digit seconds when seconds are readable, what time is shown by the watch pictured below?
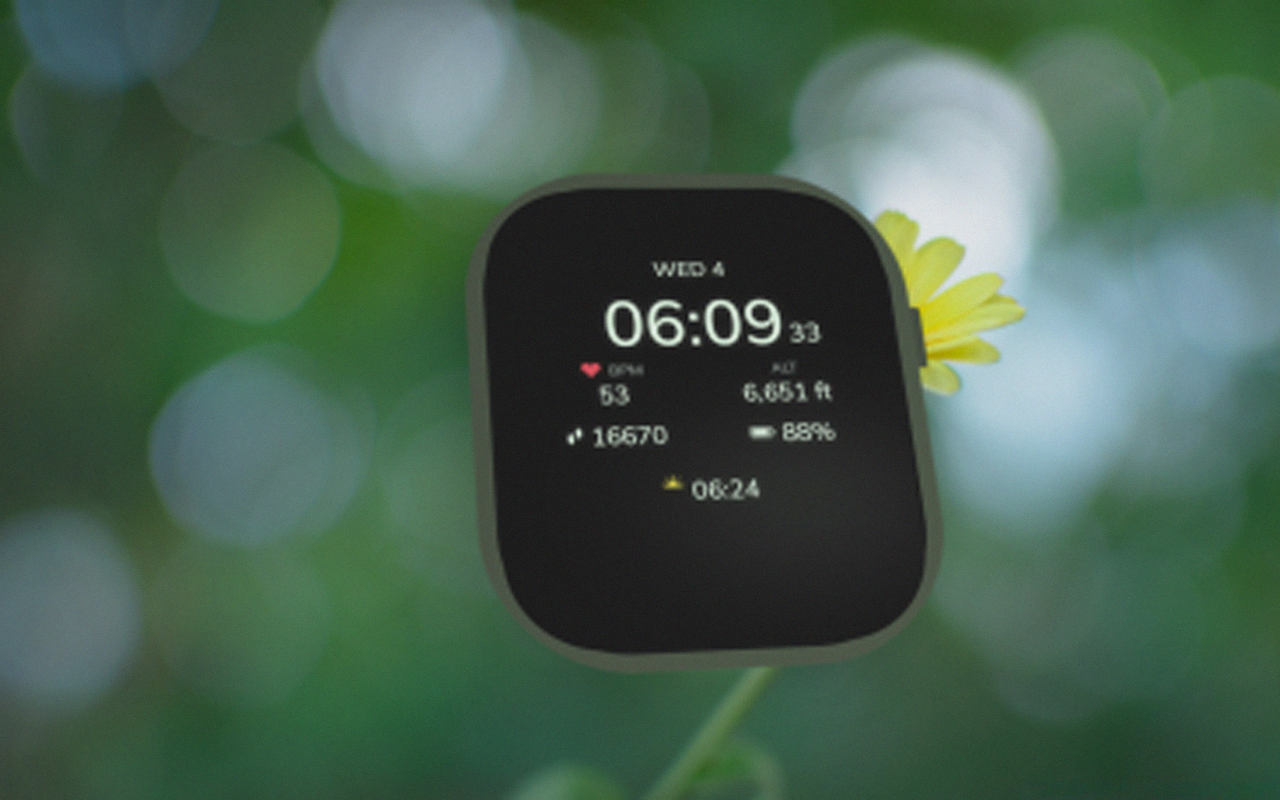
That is 6,09,33
